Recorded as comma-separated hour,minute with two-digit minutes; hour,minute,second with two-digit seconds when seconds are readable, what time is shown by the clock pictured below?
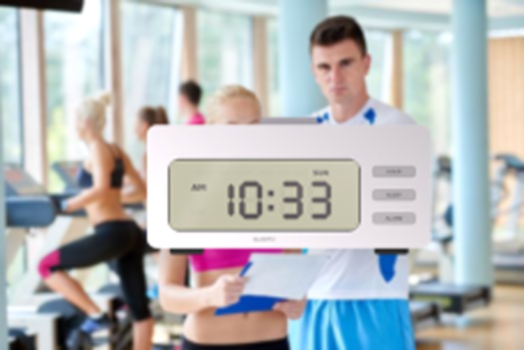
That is 10,33
